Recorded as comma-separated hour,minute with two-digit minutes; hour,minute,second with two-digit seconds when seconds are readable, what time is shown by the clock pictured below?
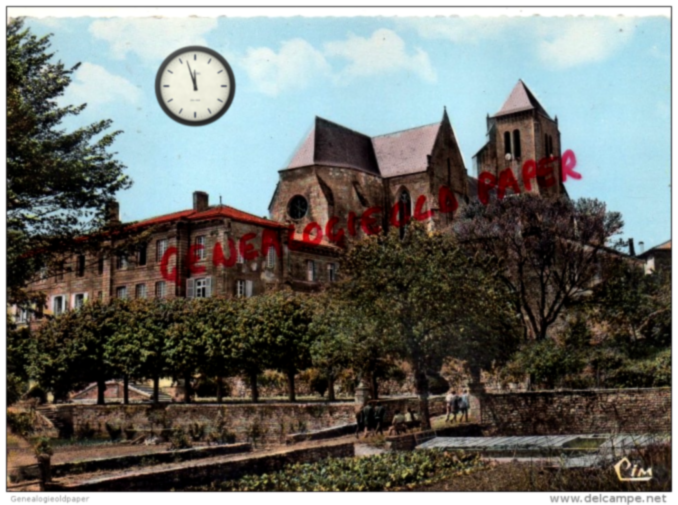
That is 11,57
